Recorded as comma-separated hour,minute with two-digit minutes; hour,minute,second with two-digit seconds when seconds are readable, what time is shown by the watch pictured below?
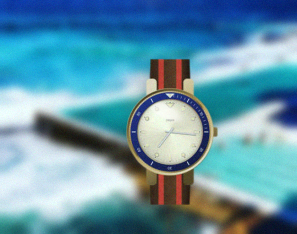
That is 7,16
